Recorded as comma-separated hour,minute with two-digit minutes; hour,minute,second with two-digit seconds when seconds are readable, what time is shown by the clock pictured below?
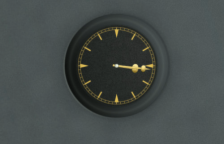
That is 3,16
